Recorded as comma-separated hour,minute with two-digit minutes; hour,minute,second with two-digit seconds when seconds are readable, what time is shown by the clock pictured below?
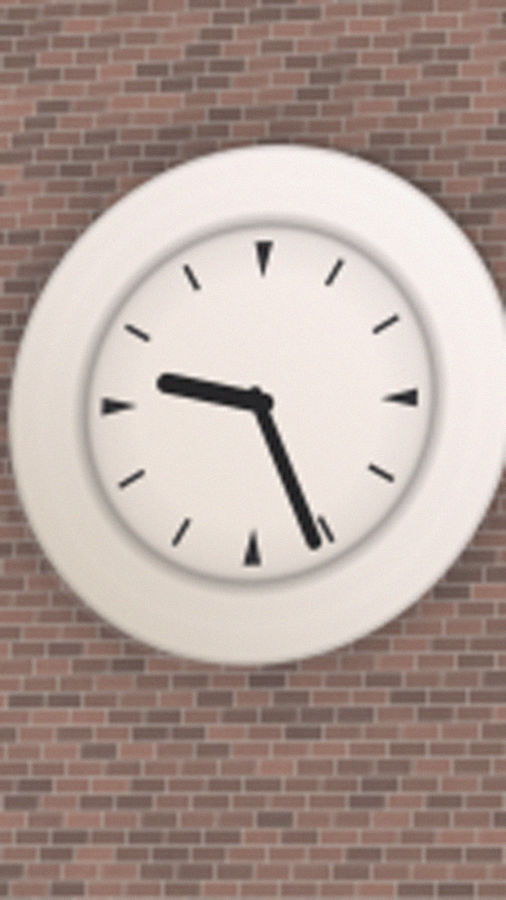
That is 9,26
